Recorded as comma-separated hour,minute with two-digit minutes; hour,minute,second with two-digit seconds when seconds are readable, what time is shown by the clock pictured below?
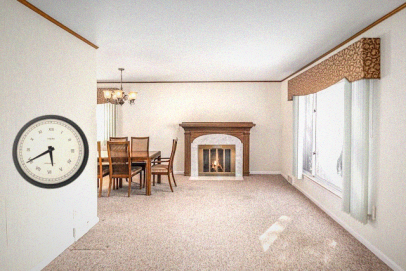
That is 5,40
